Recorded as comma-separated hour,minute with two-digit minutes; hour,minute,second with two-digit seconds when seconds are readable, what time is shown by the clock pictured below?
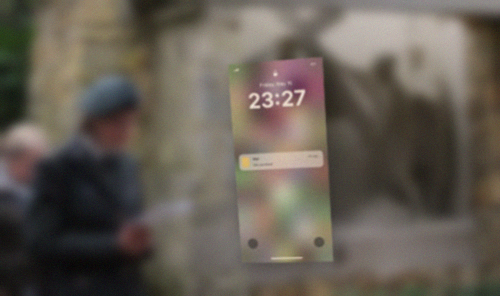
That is 23,27
